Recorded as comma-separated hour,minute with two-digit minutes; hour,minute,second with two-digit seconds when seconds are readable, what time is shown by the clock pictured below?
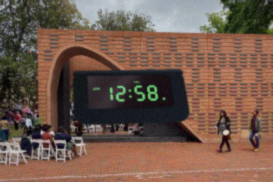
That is 12,58
